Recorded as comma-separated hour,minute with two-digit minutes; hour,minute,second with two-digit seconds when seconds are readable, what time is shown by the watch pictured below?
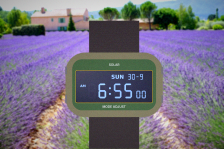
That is 6,55,00
